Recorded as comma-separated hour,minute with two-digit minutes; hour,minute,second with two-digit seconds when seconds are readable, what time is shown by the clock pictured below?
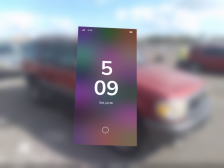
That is 5,09
